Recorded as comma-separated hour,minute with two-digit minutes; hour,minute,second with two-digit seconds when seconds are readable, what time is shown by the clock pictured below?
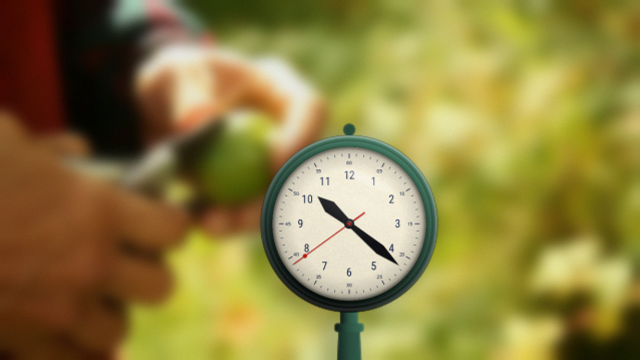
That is 10,21,39
